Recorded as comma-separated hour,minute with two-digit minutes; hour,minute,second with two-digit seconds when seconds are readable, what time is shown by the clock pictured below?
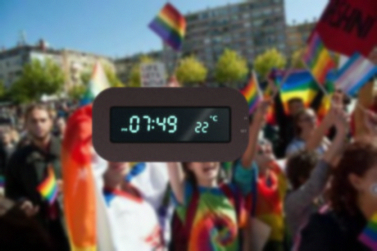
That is 7,49
